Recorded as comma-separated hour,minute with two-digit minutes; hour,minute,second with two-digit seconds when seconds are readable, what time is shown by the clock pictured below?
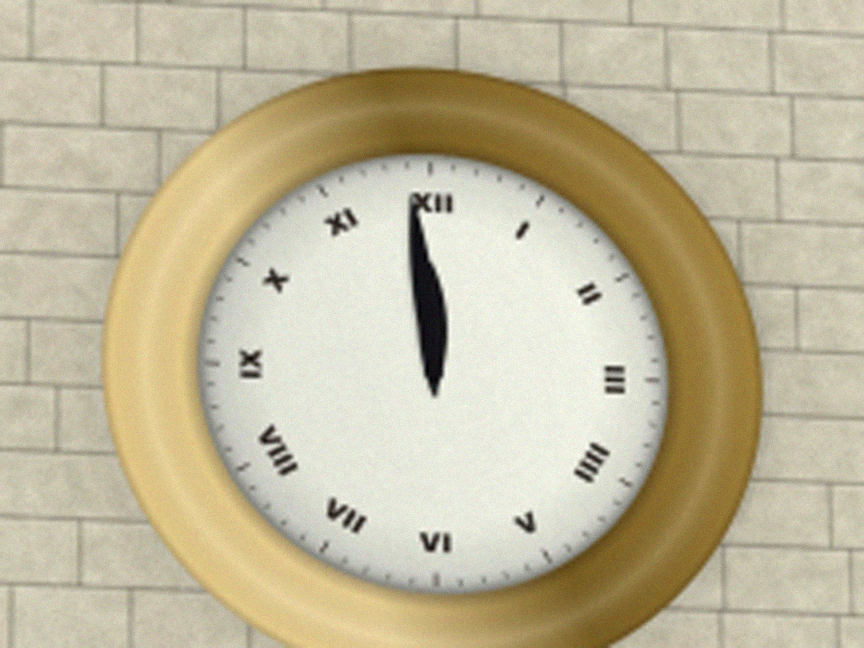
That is 11,59
